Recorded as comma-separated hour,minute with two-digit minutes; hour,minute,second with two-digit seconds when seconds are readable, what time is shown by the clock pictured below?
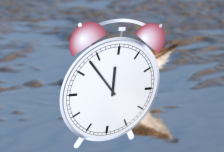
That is 11,53
